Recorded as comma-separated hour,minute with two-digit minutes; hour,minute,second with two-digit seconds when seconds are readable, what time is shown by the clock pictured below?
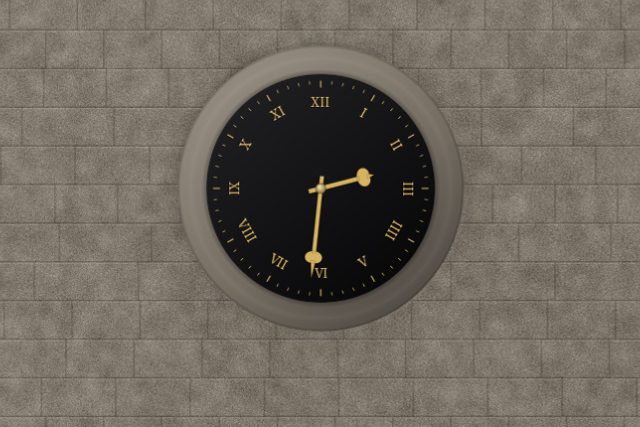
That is 2,31
